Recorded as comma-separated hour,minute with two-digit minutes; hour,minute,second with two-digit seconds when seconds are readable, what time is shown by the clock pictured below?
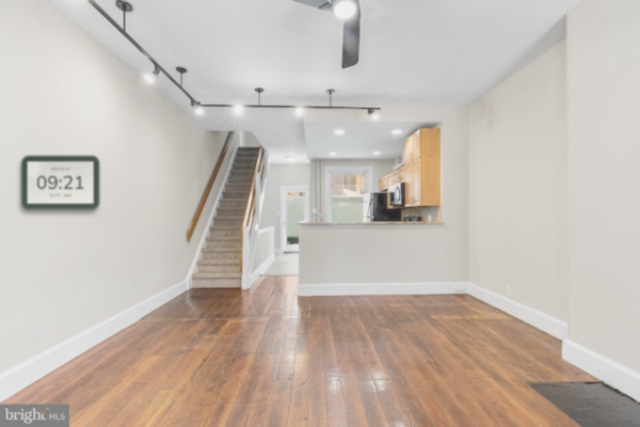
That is 9,21
